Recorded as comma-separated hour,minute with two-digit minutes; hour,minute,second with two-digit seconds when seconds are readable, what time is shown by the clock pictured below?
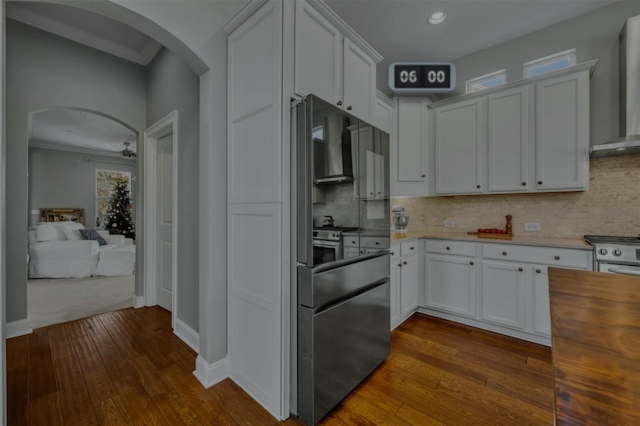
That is 6,00
